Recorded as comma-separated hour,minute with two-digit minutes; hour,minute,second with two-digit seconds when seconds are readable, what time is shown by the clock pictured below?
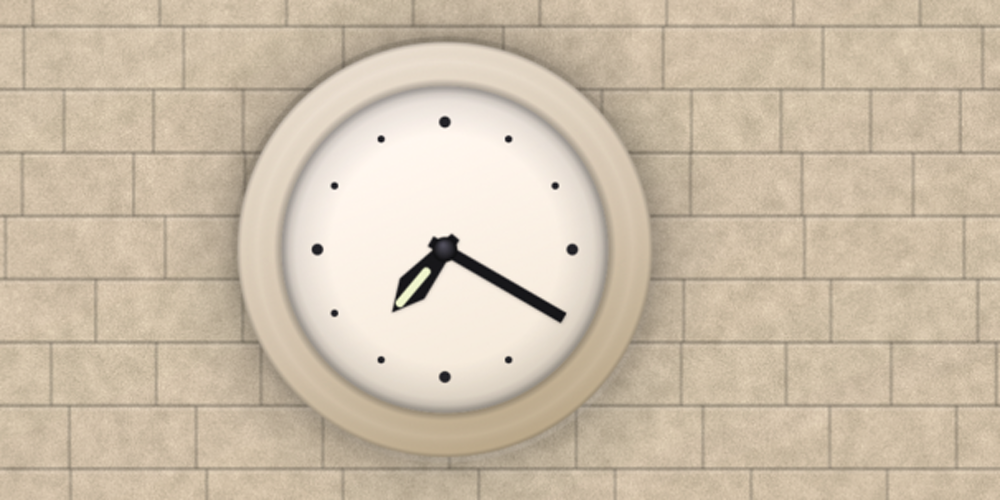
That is 7,20
